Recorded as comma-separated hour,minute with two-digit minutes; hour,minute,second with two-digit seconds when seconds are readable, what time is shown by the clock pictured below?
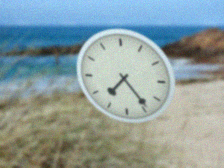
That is 7,24
